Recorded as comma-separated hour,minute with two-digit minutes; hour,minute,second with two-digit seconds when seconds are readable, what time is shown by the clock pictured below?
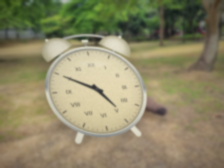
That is 4,50
